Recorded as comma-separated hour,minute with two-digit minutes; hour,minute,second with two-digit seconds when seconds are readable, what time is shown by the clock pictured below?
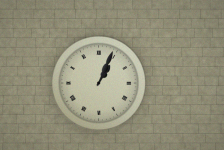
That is 1,04
